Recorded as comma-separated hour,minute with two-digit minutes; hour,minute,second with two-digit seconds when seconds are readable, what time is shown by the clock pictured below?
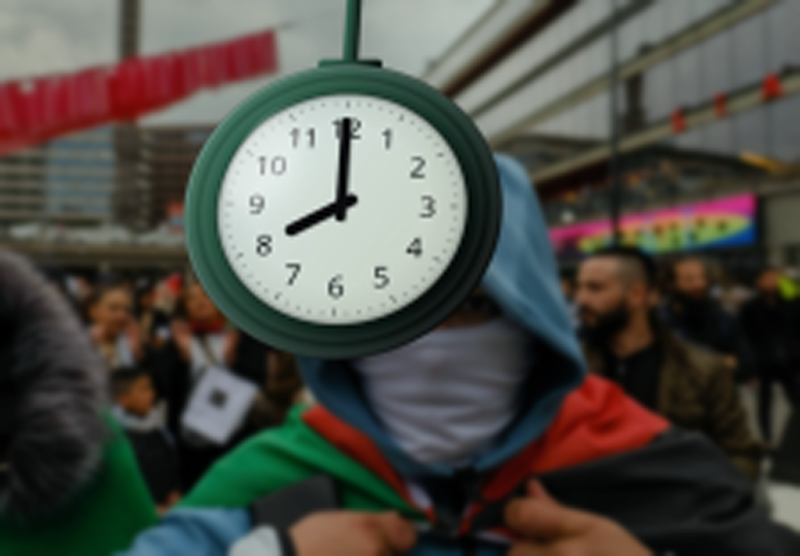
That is 8,00
